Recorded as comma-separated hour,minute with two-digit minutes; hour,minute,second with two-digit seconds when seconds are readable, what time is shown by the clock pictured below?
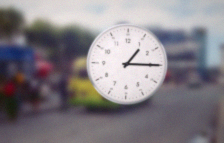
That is 1,15
